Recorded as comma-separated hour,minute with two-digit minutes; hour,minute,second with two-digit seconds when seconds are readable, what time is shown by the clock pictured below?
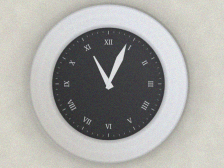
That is 11,04
